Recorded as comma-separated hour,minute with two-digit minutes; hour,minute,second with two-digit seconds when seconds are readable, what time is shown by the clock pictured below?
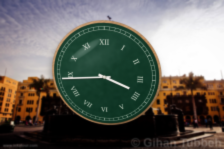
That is 3,44
